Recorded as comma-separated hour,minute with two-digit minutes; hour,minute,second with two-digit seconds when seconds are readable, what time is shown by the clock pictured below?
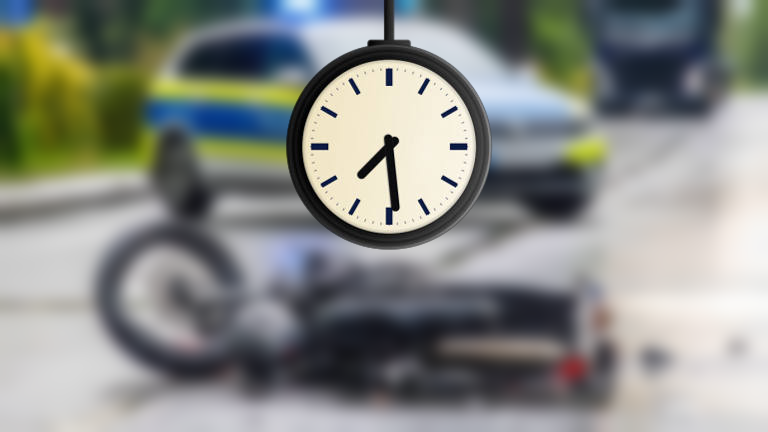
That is 7,29
